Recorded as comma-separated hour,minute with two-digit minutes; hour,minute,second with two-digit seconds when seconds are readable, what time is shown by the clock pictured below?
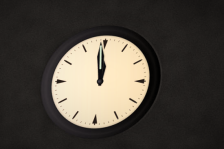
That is 11,59
